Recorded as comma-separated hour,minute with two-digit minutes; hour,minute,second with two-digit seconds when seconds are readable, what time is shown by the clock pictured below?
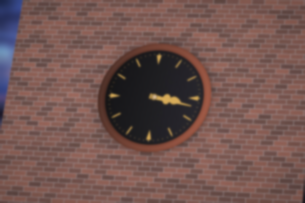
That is 3,17
